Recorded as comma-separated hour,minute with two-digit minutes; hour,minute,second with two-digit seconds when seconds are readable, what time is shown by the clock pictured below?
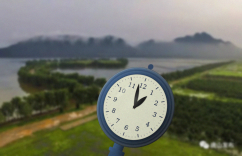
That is 12,58
